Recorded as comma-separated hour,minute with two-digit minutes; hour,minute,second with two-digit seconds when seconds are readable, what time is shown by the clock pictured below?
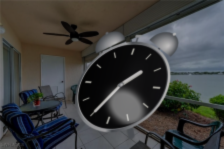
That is 1,35
